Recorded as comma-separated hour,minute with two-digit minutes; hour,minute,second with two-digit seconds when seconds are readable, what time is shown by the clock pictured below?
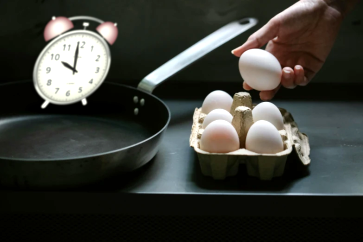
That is 9,59
